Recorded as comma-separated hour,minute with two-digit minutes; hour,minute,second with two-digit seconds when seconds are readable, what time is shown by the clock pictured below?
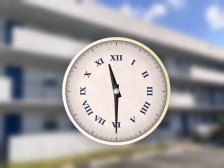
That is 11,30
